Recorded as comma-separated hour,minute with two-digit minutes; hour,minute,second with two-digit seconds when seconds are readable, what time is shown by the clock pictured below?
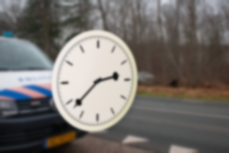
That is 2,38
